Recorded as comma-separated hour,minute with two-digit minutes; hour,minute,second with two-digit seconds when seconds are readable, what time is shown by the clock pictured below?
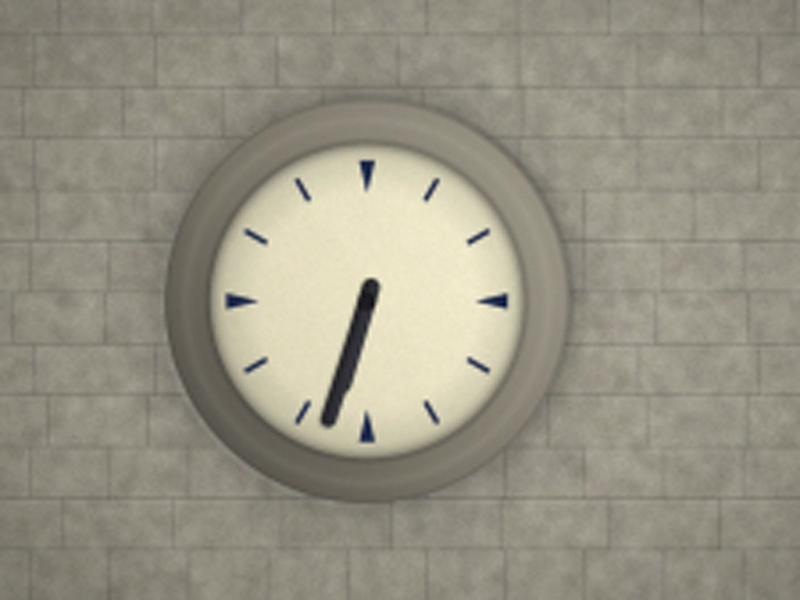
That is 6,33
